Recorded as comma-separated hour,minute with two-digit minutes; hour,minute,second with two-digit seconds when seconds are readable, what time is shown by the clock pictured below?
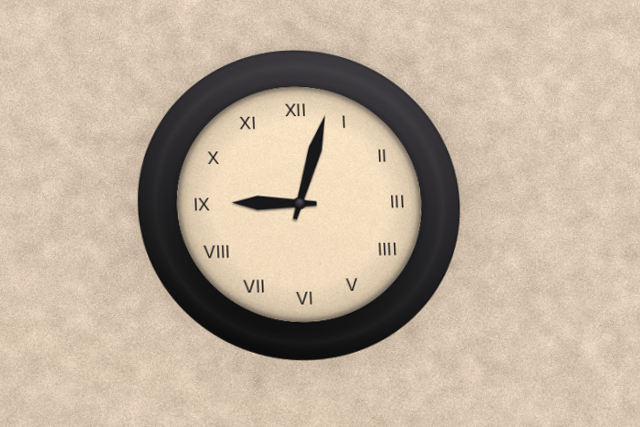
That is 9,03
